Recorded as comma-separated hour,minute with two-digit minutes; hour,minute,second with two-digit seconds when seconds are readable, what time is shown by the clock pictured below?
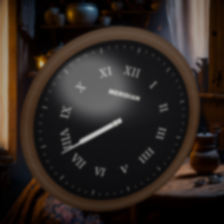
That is 7,38
